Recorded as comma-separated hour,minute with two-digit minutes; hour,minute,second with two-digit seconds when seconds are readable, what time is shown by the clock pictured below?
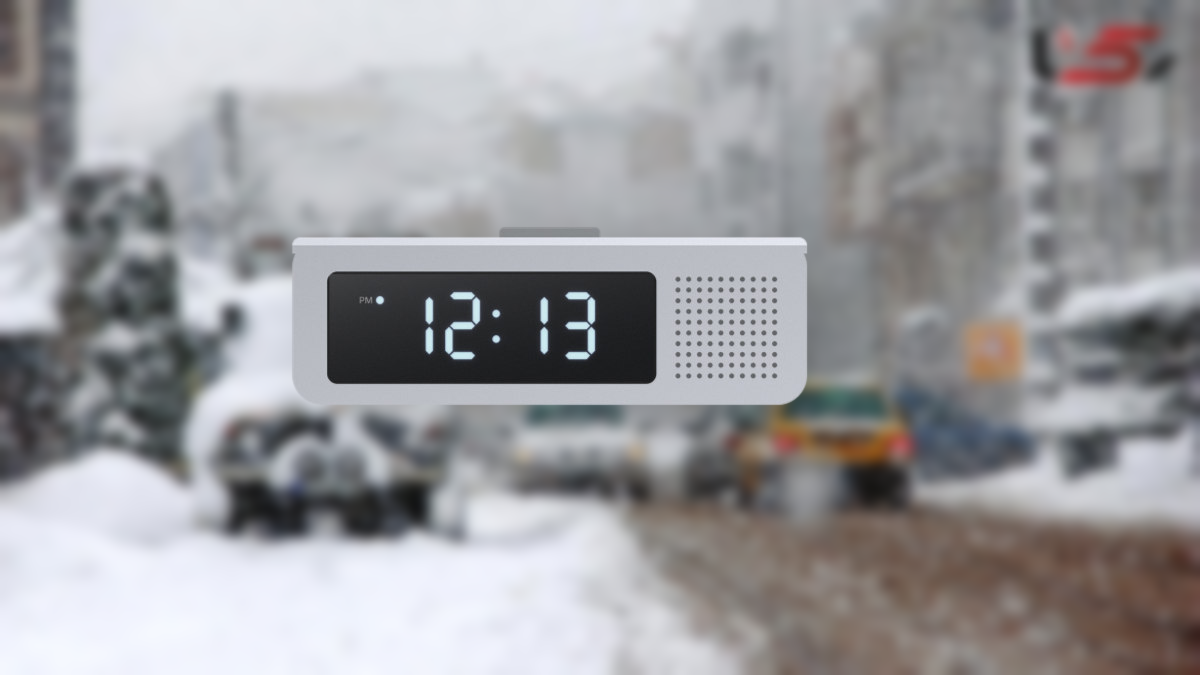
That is 12,13
